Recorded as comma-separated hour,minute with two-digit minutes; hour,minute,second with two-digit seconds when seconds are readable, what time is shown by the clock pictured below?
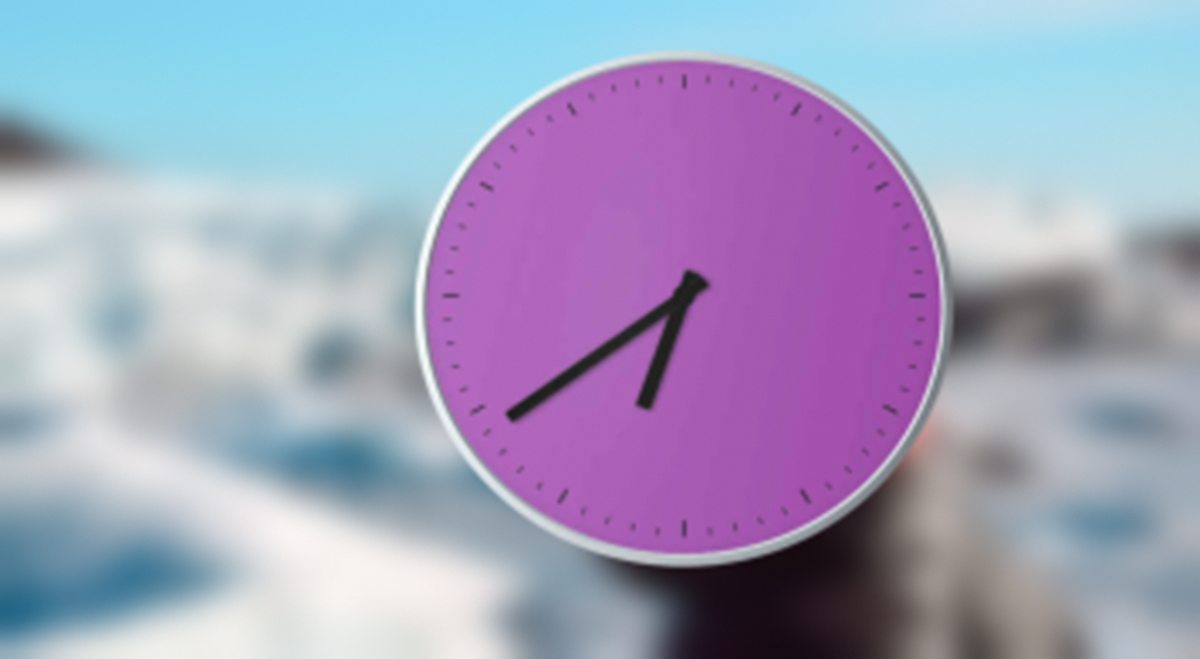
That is 6,39
